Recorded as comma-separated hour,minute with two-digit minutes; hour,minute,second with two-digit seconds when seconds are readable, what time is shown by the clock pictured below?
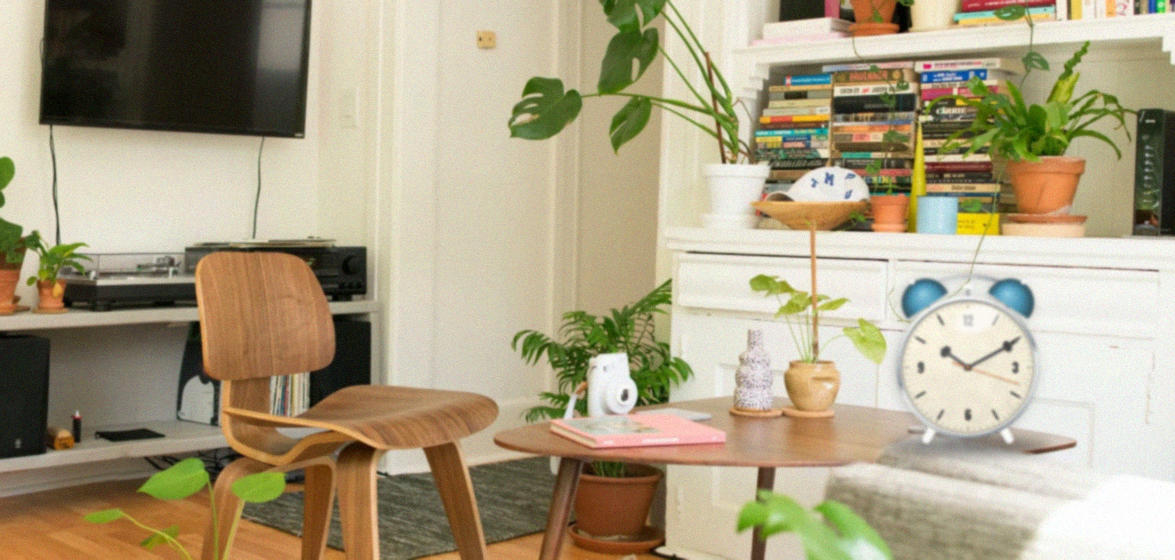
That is 10,10,18
